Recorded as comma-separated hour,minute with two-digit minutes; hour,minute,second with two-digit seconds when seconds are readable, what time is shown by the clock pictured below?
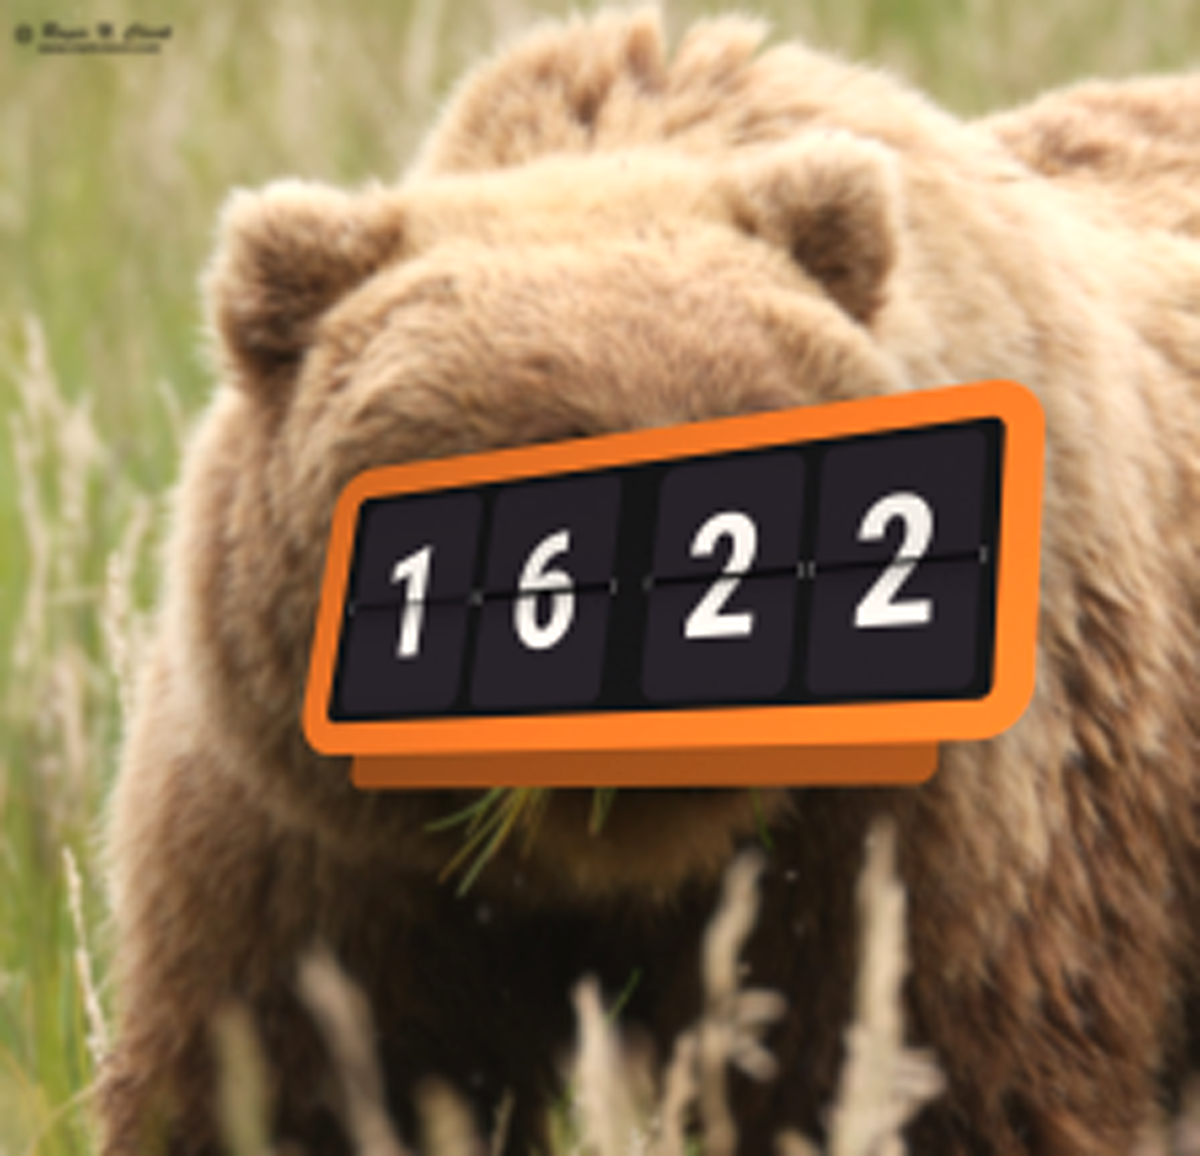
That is 16,22
